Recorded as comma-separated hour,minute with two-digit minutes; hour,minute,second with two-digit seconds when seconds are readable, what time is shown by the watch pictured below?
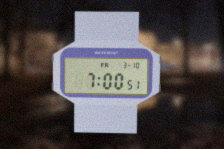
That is 7,00,51
